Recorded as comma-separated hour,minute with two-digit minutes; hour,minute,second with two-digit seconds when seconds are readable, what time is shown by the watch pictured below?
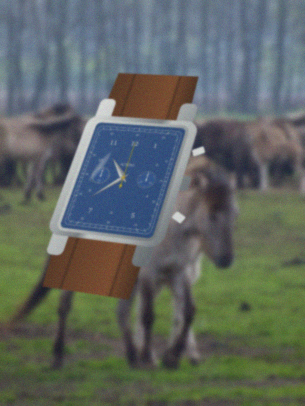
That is 10,38
